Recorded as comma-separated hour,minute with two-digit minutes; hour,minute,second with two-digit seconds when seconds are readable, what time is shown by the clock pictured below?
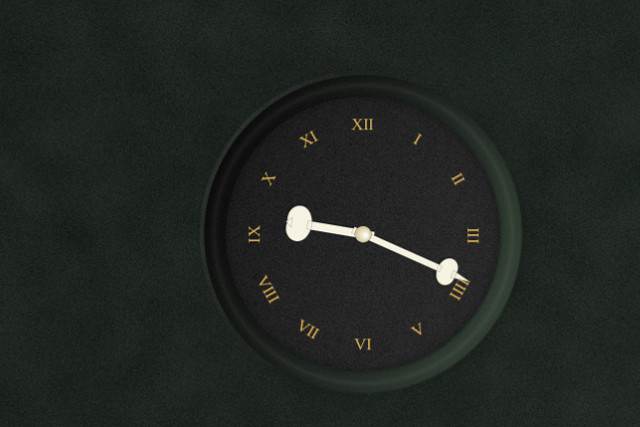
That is 9,19
